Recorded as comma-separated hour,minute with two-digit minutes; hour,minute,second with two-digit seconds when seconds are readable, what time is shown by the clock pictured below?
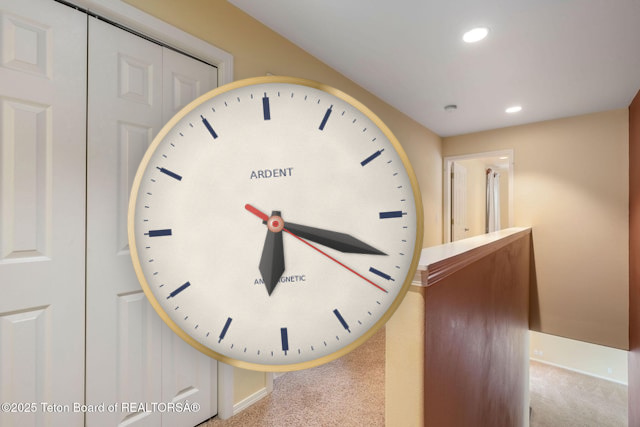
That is 6,18,21
